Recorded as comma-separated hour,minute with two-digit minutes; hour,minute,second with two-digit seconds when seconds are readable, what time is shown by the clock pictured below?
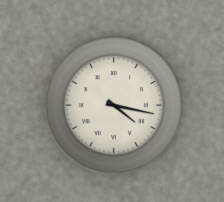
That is 4,17
